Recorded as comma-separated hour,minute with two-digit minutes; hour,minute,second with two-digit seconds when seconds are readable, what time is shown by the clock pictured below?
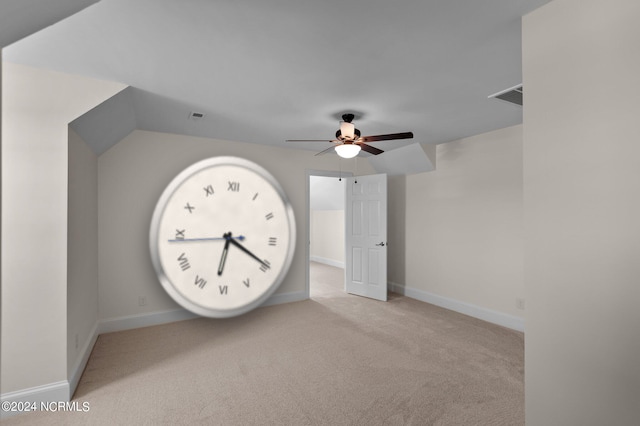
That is 6,19,44
